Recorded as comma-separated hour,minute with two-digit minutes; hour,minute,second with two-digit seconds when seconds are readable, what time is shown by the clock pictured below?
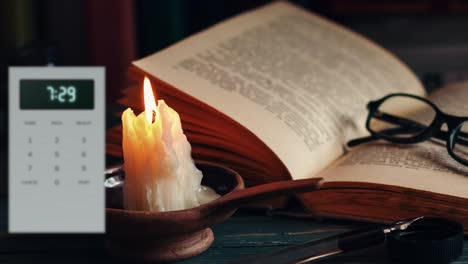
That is 7,29
